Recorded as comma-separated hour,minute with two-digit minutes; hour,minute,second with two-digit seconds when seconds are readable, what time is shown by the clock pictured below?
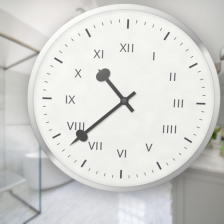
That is 10,38
